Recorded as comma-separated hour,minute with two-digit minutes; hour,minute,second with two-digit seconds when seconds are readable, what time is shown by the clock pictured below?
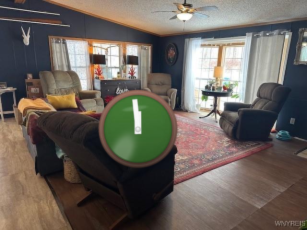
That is 11,59
